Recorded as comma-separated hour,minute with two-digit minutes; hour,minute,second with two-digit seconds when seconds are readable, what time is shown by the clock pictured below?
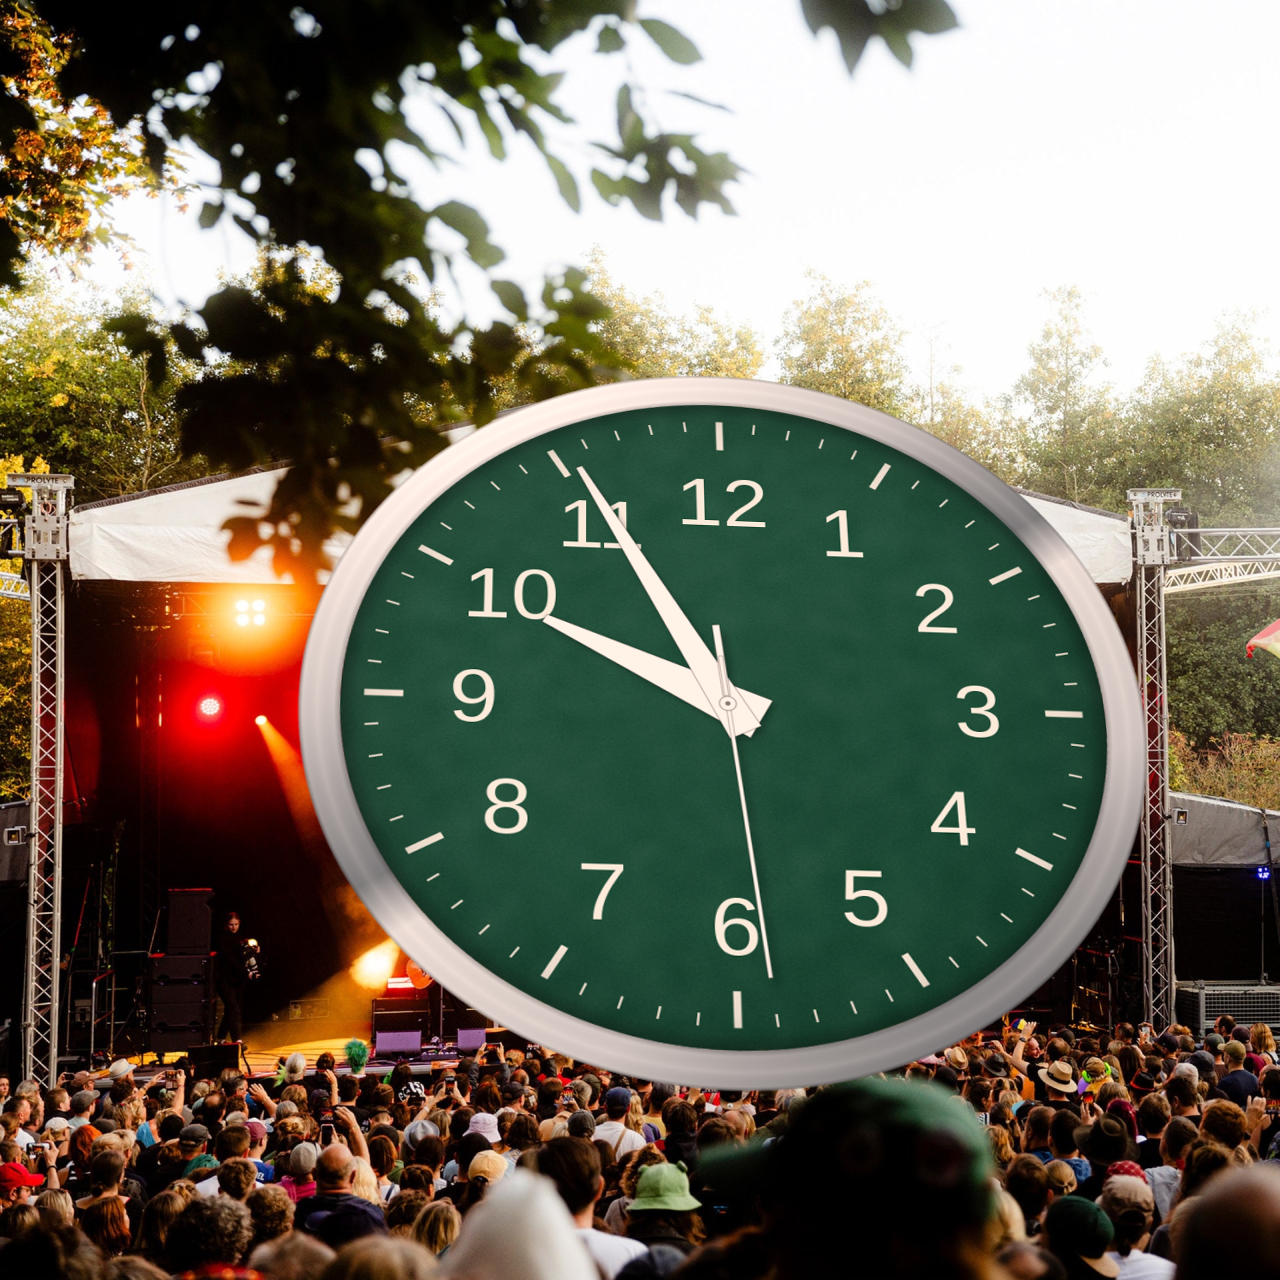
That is 9,55,29
